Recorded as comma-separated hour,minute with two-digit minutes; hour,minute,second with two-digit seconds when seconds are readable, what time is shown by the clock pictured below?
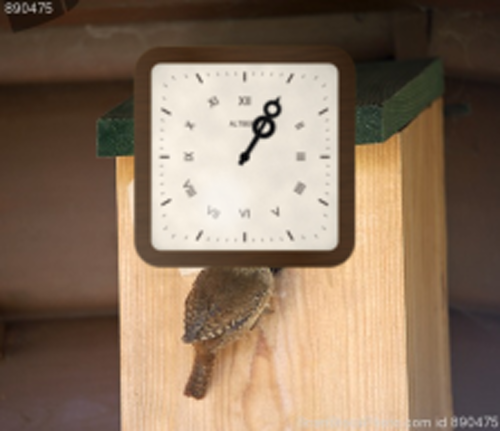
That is 1,05
